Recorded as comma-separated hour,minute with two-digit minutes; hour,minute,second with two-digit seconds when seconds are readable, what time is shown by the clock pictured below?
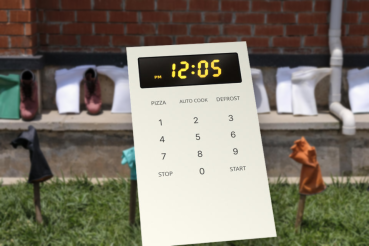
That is 12,05
